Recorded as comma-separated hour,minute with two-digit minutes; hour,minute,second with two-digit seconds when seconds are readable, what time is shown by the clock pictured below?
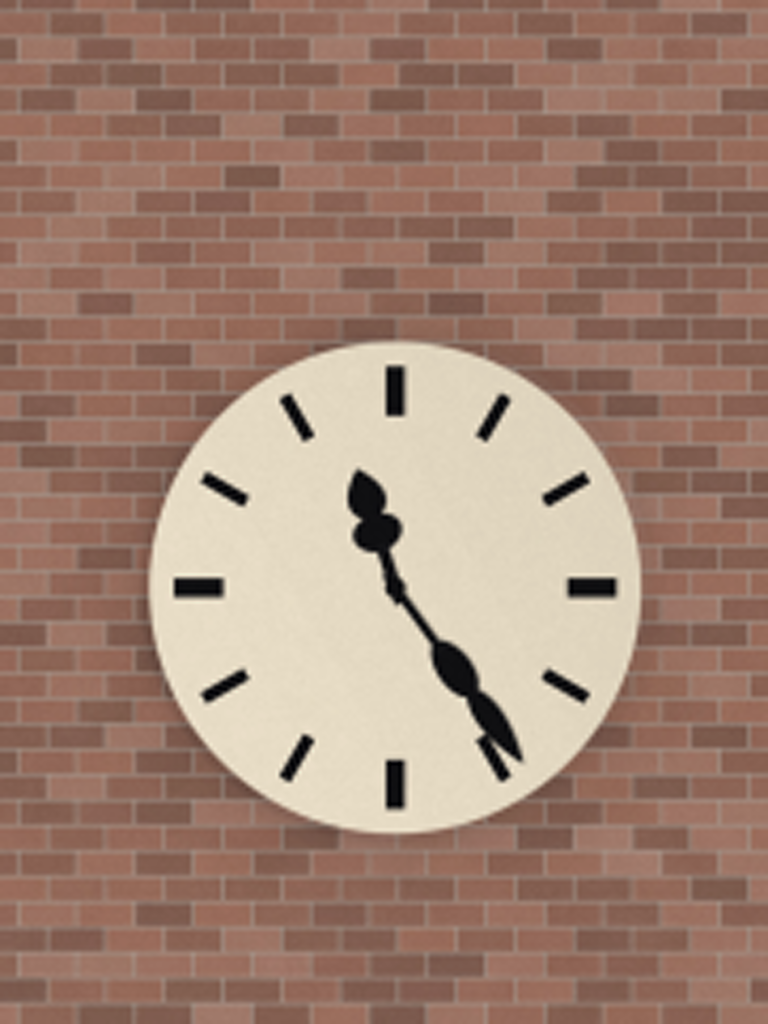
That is 11,24
